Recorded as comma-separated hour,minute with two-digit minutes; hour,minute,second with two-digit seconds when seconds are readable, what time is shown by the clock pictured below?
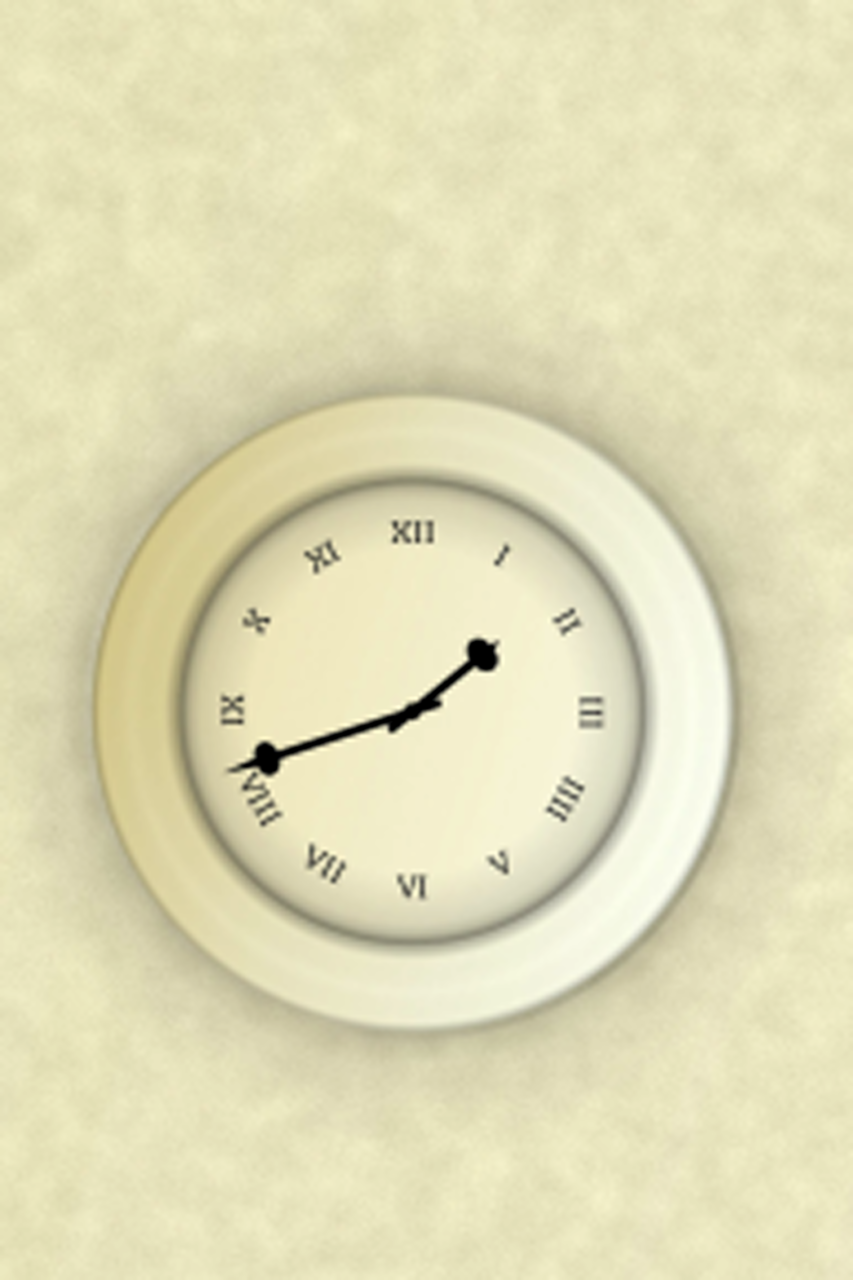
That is 1,42
